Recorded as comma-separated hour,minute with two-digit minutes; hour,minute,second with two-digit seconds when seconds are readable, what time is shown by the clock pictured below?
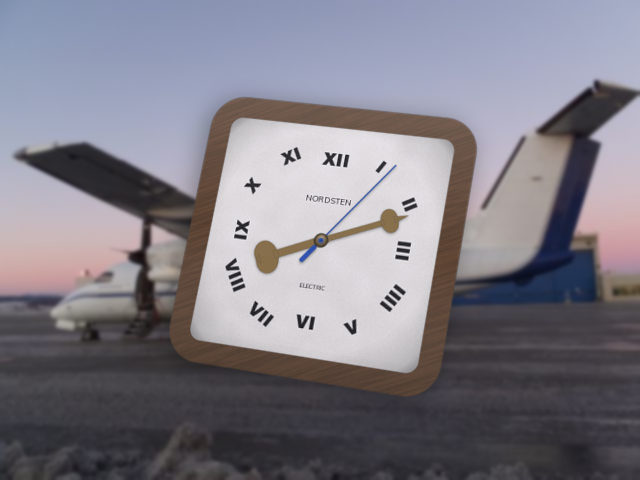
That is 8,11,06
